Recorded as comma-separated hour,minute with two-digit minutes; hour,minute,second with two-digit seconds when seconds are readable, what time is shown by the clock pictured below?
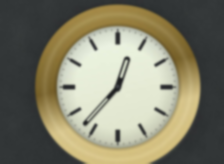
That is 12,37
